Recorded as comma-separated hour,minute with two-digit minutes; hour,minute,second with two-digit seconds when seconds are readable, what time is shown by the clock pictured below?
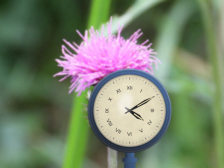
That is 4,10
